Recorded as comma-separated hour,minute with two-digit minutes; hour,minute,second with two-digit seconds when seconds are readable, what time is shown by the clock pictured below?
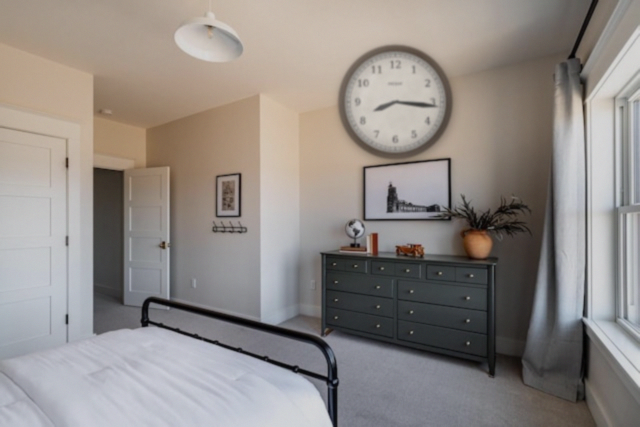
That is 8,16
